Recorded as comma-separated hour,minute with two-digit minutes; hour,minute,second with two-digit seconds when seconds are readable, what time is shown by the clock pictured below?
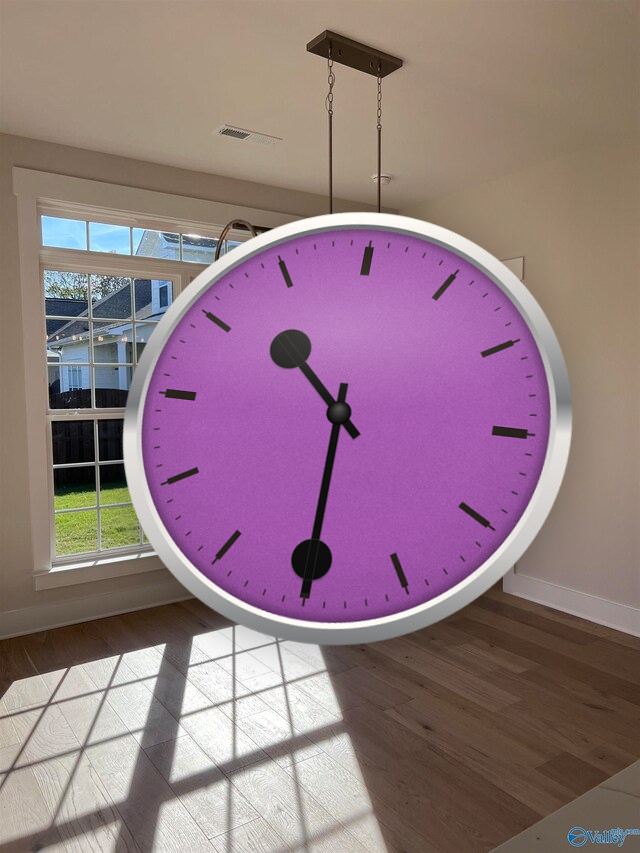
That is 10,30
